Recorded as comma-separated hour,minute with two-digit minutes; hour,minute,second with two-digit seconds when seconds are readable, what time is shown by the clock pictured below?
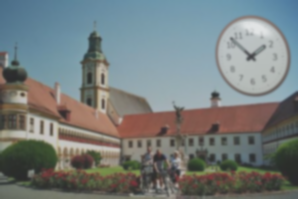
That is 1,52
